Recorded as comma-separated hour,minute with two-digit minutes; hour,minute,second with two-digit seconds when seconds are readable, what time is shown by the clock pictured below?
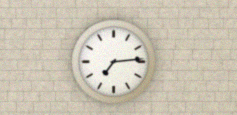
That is 7,14
